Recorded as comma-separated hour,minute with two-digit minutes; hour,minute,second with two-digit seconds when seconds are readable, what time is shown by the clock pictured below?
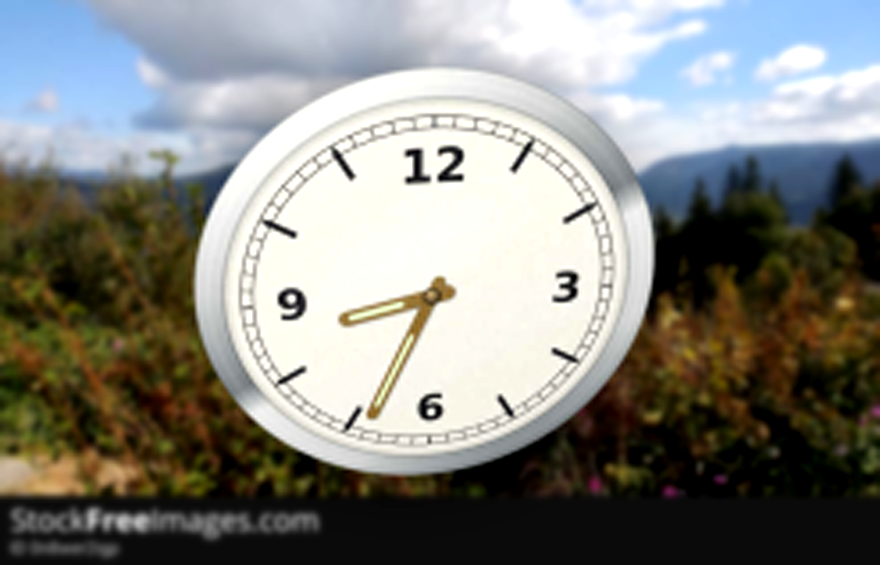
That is 8,34
